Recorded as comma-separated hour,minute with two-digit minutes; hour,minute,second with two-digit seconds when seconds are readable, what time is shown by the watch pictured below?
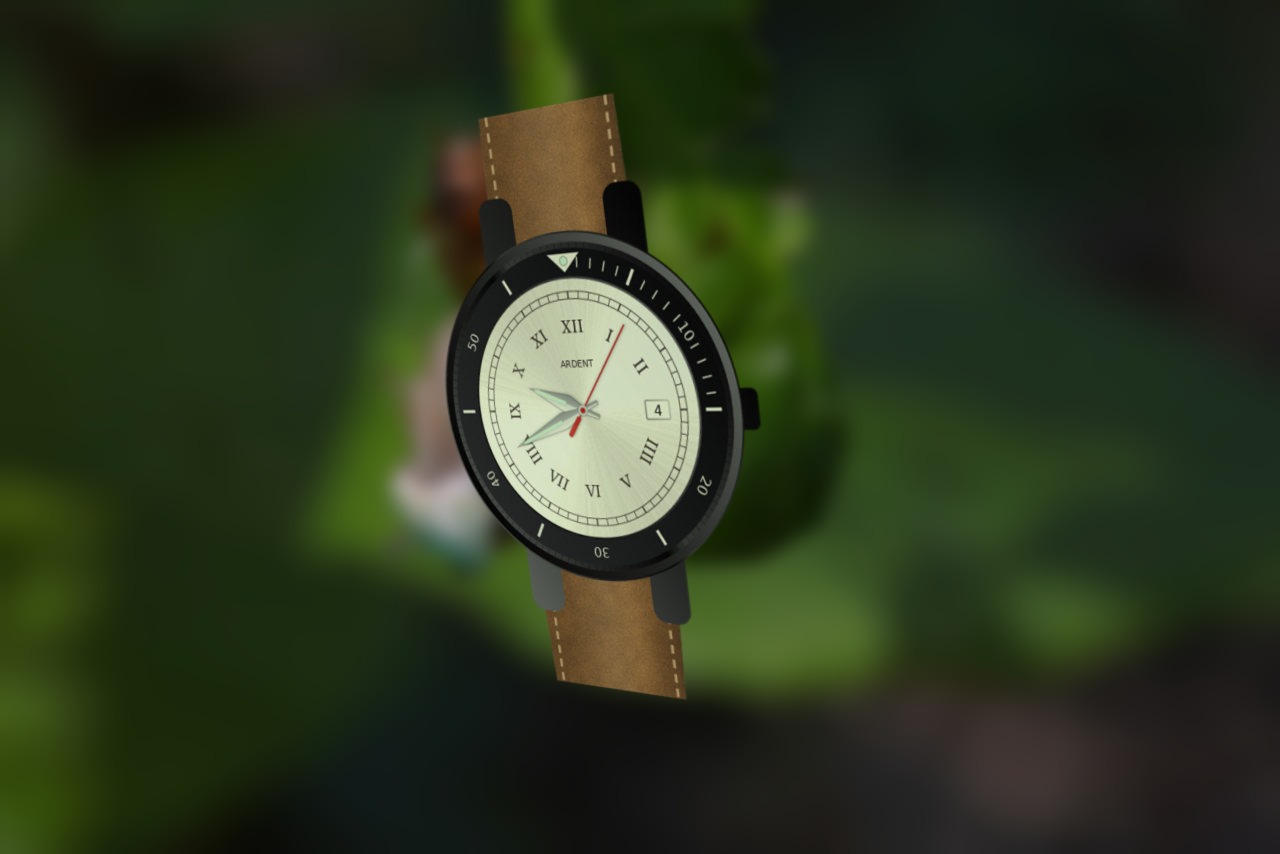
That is 9,41,06
